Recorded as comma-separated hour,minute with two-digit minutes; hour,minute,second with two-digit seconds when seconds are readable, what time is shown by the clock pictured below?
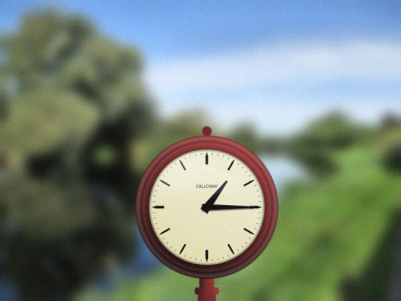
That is 1,15
